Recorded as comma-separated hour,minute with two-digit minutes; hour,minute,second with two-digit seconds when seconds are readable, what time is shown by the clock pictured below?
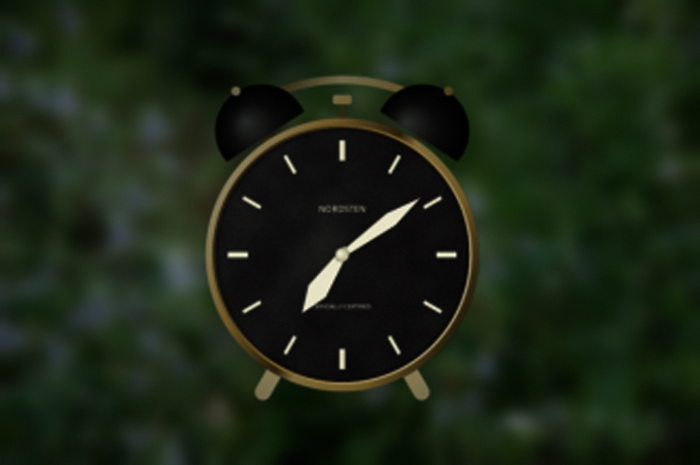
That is 7,09
